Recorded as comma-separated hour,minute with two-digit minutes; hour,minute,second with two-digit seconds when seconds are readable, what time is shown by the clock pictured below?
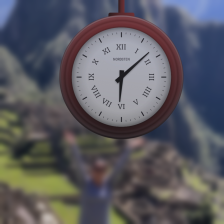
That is 6,08
